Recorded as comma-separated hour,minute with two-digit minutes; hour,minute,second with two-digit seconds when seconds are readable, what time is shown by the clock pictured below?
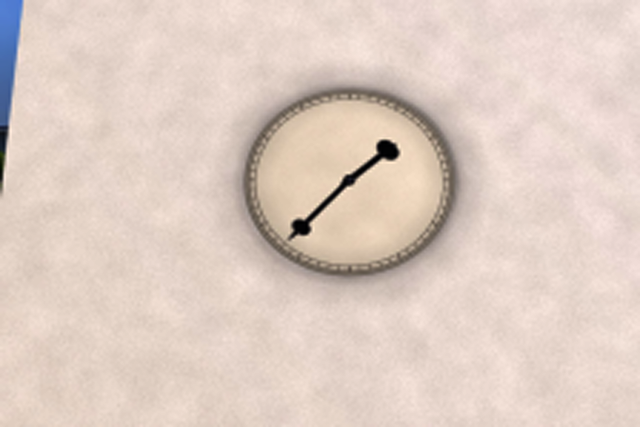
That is 1,37
